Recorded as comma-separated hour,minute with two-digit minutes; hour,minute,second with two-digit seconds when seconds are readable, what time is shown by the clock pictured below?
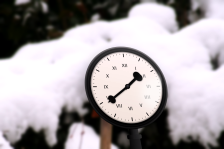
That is 1,39
